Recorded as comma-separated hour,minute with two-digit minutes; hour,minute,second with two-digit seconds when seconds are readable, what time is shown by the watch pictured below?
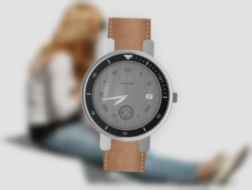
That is 7,43
